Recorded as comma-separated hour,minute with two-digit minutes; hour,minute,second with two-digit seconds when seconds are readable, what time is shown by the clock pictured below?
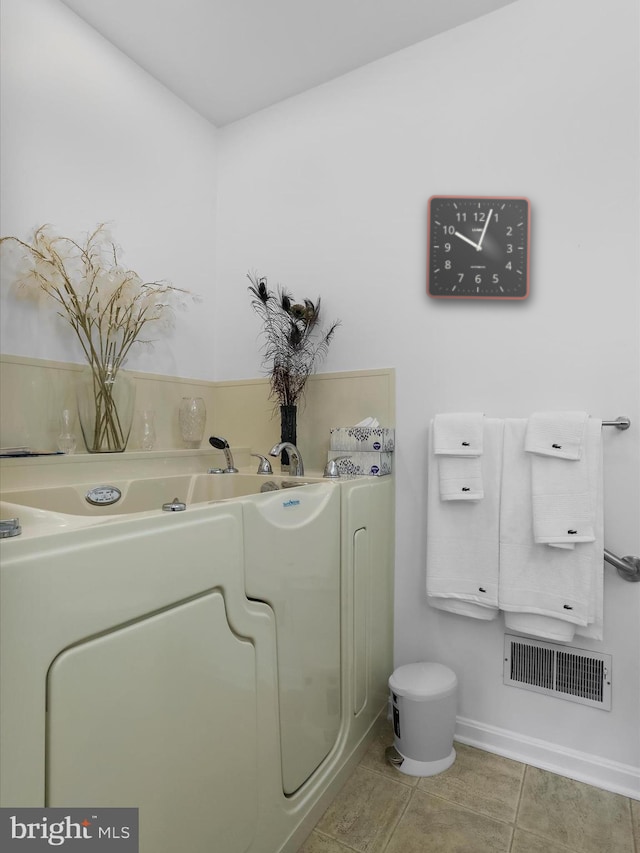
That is 10,03
